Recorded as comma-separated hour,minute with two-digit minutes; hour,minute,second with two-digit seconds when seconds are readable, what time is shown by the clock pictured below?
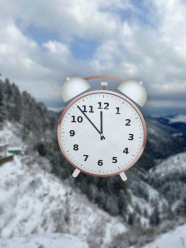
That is 11,53
